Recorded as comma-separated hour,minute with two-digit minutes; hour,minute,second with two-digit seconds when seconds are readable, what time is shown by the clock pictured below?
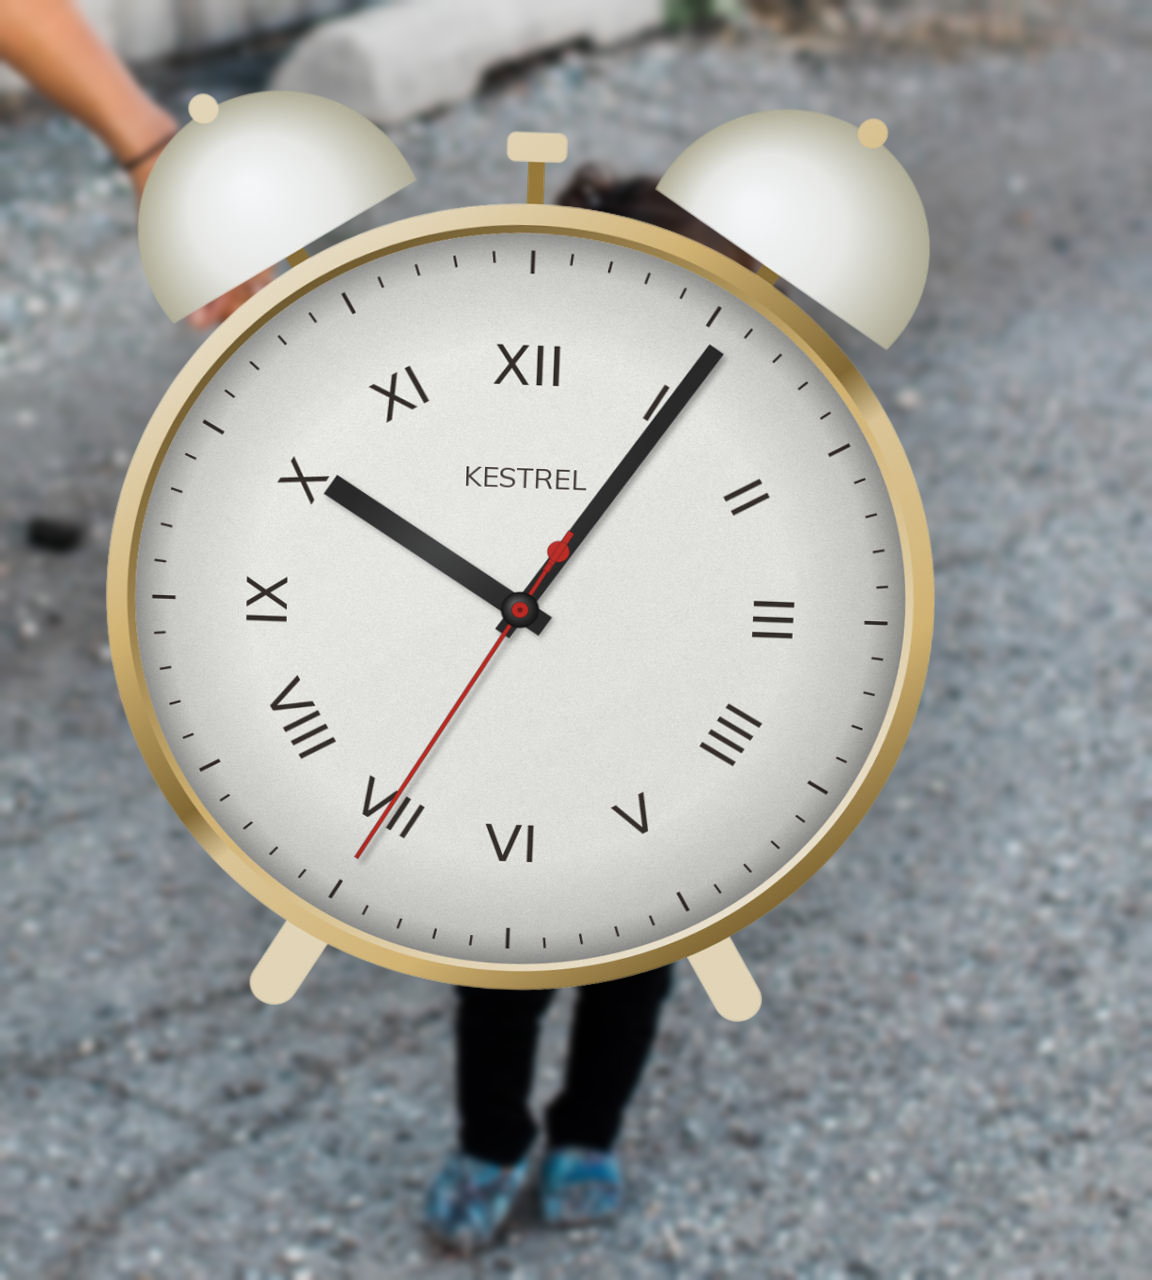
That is 10,05,35
